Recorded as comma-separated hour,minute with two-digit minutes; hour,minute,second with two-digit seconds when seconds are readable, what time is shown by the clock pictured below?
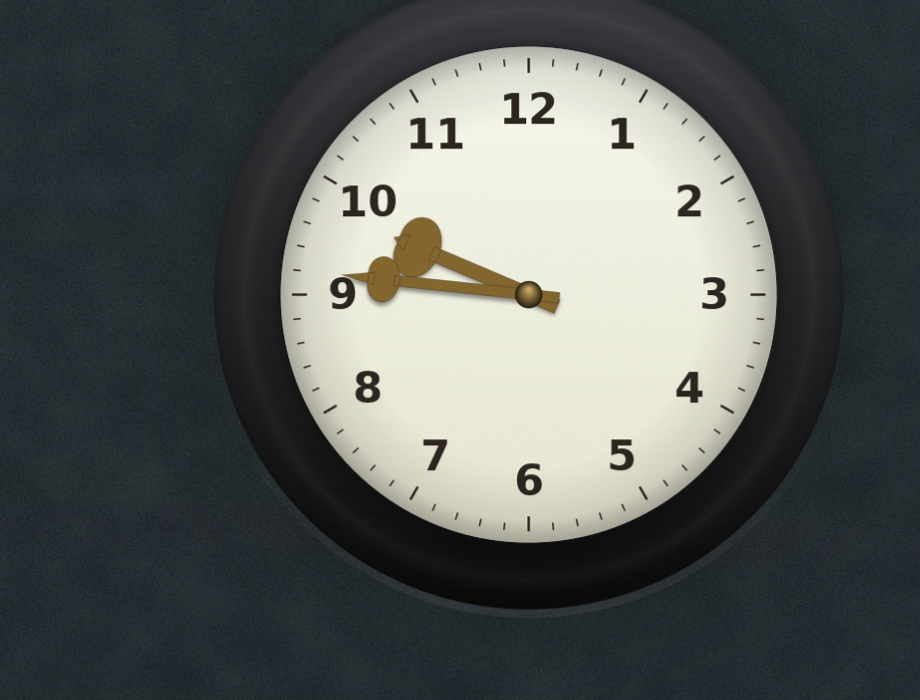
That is 9,46
